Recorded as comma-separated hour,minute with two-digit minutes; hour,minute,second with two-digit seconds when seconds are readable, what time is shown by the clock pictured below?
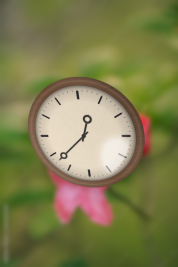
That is 12,38
